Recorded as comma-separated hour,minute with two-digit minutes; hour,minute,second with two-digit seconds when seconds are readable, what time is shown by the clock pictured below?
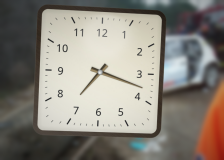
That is 7,18
